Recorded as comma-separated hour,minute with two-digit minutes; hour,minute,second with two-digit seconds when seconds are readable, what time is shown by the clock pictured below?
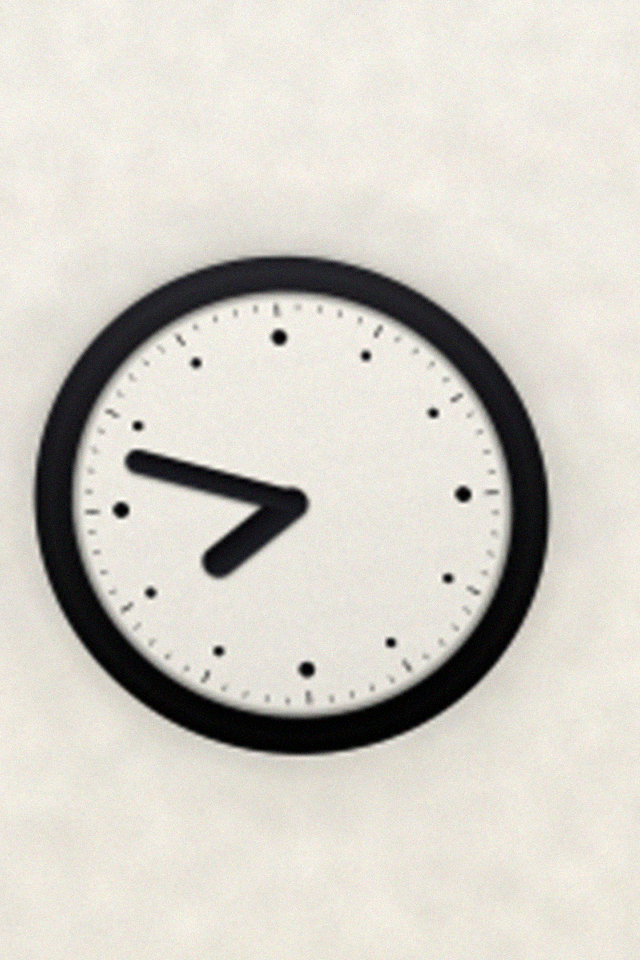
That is 7,48
